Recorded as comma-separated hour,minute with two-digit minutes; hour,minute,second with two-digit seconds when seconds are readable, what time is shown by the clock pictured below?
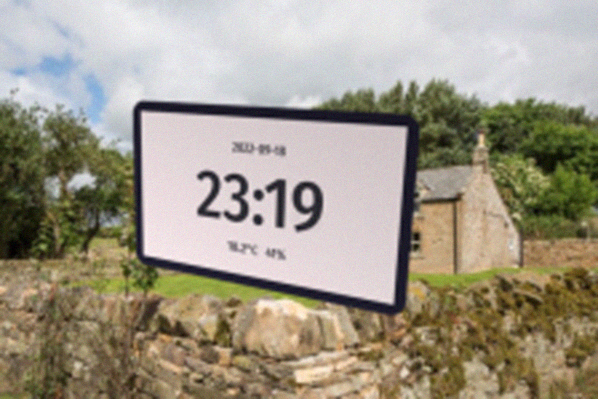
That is 23,19
